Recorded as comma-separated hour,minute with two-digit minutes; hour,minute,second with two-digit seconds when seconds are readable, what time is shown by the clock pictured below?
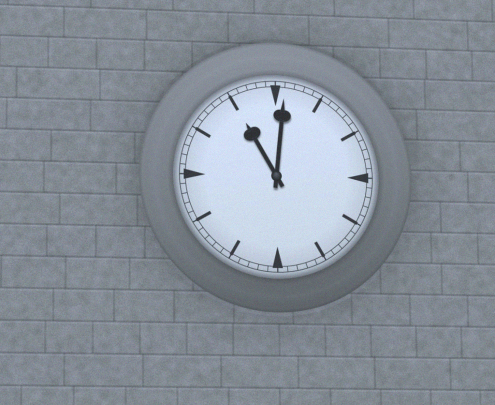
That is 11,01
